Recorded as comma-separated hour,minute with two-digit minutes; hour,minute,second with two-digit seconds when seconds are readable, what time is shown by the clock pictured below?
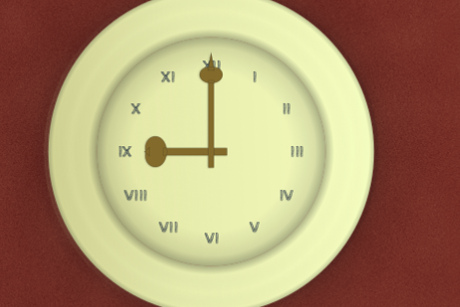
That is 9,00
